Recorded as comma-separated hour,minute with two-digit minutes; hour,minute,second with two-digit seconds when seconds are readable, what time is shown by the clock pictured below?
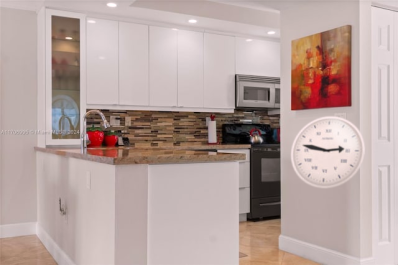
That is 2,47
